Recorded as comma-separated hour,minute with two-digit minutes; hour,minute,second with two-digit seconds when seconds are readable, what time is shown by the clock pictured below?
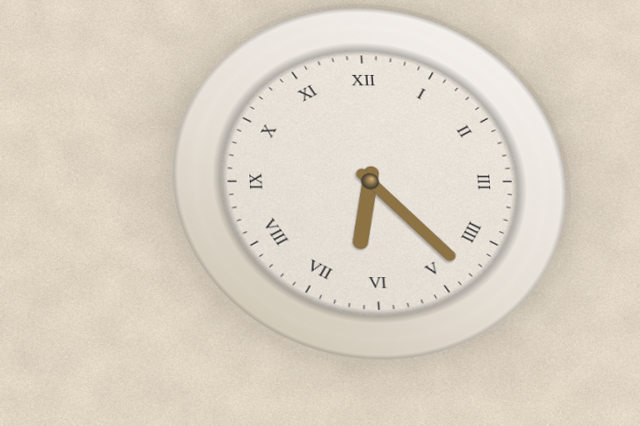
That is 6,23
